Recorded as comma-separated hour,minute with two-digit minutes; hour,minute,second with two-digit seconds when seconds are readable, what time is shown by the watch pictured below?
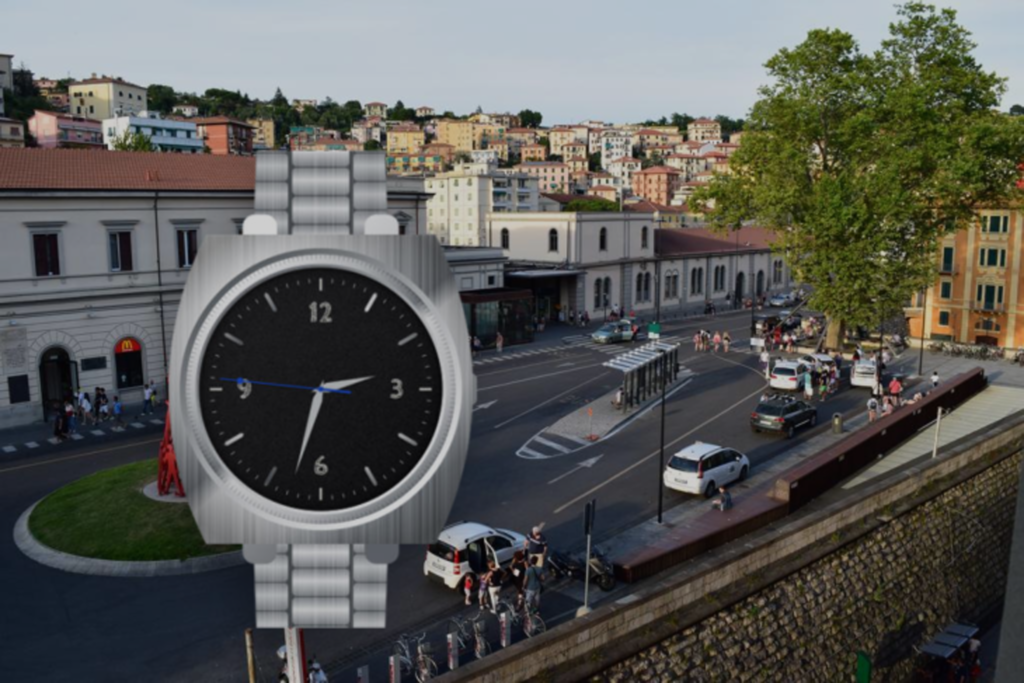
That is 2,32,46
